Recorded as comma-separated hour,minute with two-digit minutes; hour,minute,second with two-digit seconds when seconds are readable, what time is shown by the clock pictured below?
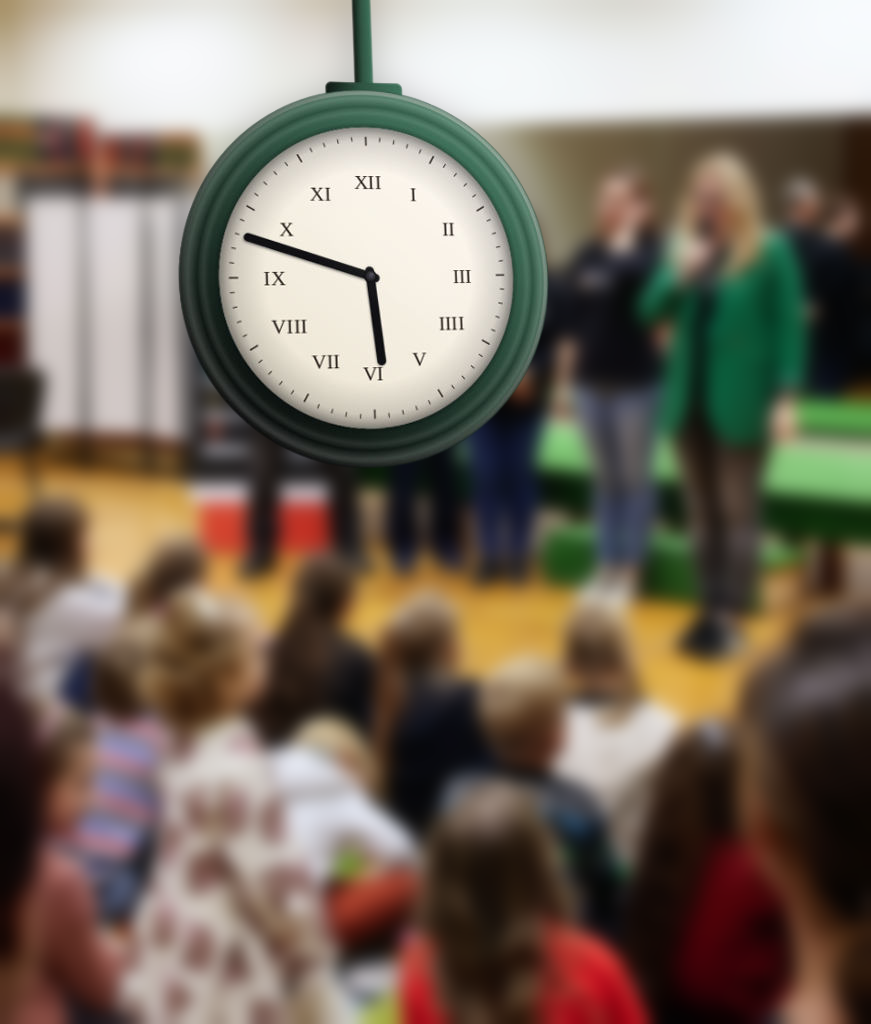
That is 5,48
